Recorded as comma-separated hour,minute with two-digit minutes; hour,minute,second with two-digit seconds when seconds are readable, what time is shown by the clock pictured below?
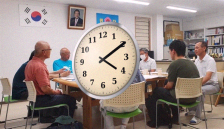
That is 4,10
